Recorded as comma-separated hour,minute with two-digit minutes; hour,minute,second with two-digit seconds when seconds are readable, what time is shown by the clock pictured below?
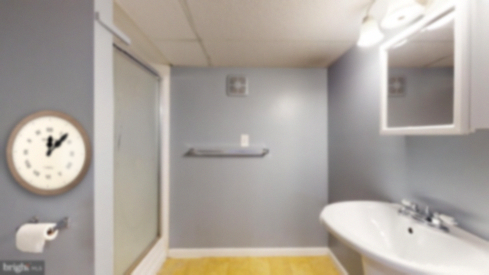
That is 12,07
